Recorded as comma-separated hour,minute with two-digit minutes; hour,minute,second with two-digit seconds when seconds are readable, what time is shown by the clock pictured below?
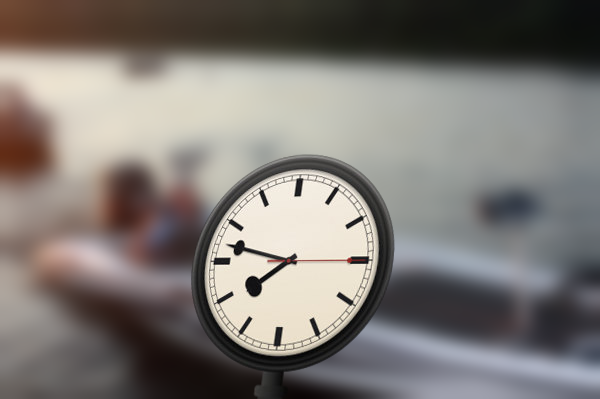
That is 7,47,15
